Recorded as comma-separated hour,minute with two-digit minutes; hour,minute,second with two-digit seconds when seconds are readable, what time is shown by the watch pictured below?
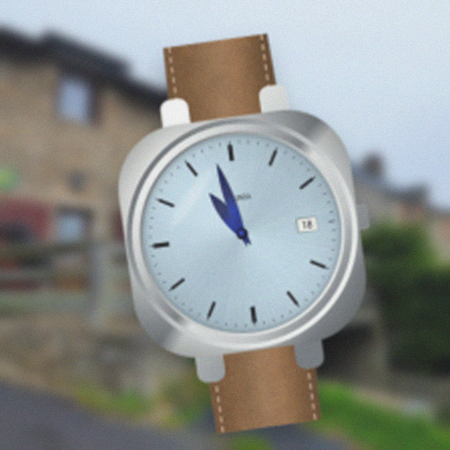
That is 10,58
